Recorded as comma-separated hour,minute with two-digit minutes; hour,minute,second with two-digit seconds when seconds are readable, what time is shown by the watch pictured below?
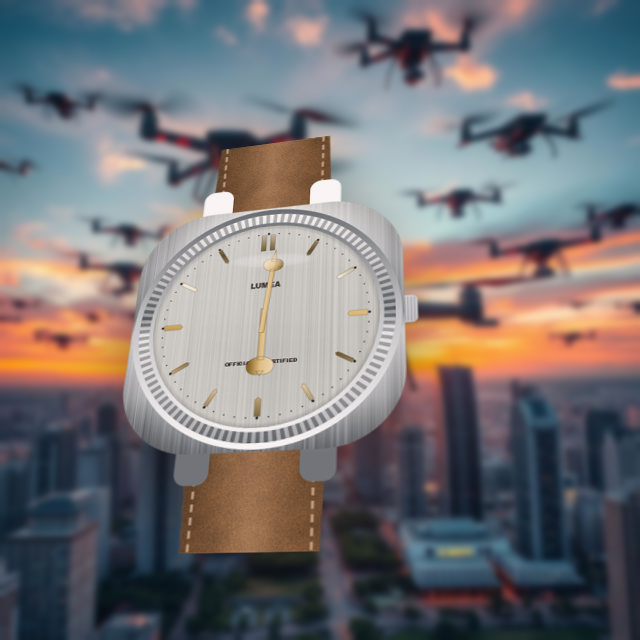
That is 6,01
